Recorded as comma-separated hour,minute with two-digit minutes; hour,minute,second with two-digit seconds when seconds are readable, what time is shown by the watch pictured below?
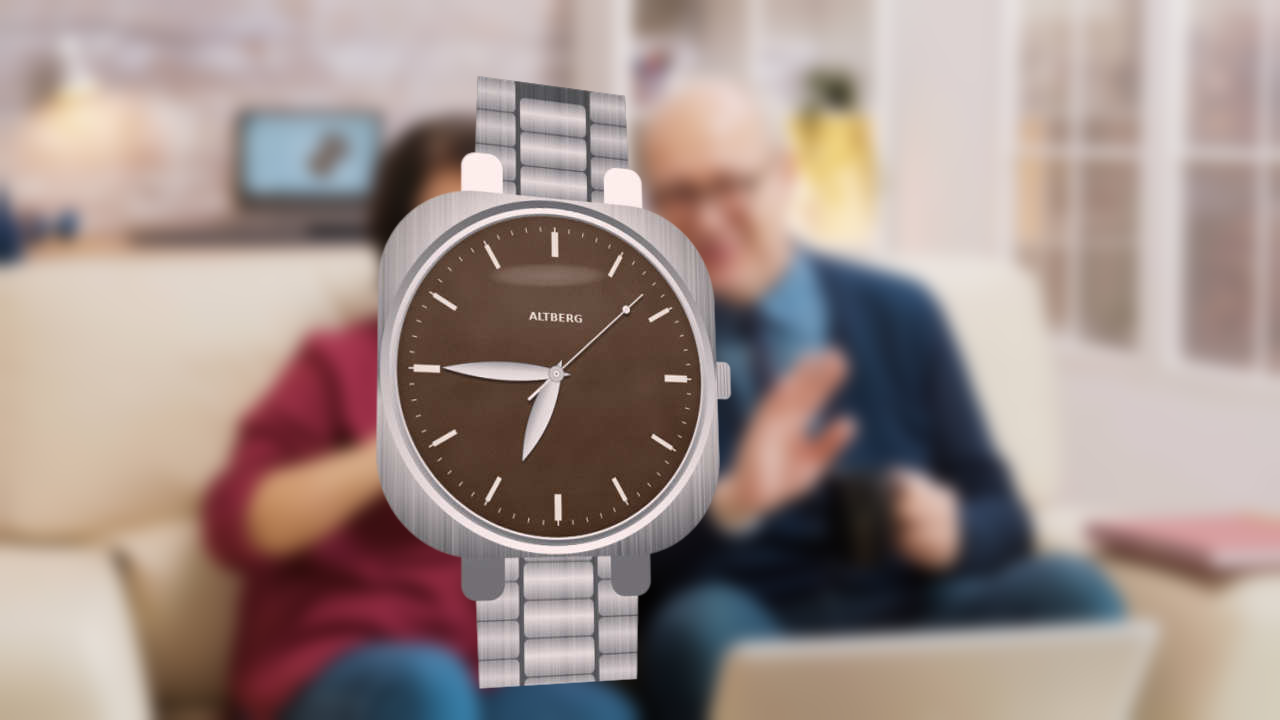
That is 6,45,08
